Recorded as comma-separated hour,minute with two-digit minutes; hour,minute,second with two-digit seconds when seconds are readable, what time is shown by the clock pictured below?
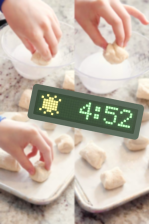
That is 4,52
